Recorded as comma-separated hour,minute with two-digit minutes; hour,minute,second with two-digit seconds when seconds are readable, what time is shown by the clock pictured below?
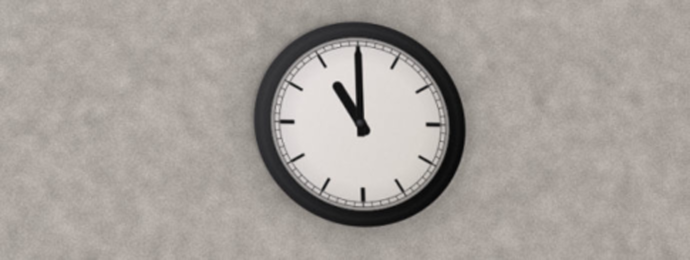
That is 11,00
